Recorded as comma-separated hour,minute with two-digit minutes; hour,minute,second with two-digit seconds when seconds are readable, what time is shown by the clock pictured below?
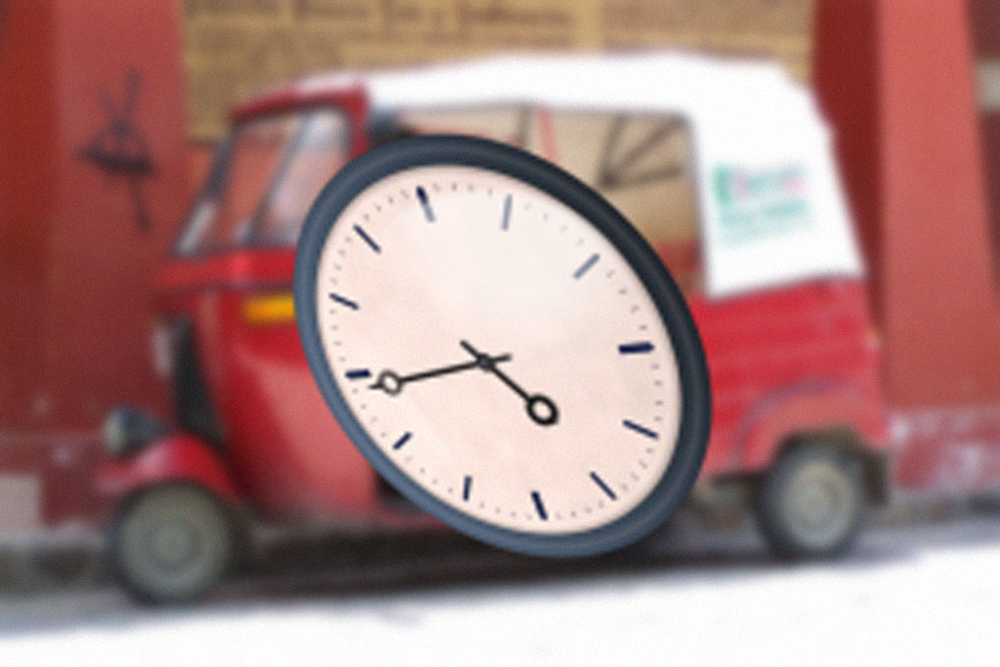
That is 4,44
